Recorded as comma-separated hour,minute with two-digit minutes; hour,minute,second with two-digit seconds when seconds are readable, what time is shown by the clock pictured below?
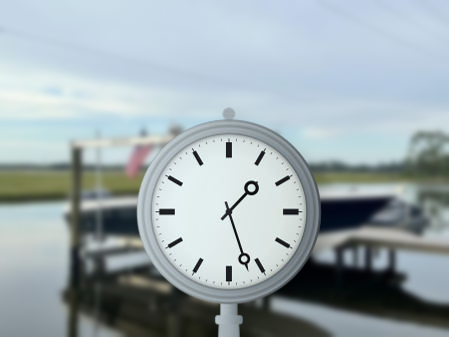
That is 1,27
